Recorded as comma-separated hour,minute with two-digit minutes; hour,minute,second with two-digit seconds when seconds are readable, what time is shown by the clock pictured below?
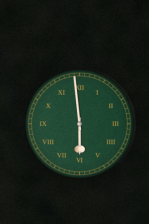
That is 5,59
